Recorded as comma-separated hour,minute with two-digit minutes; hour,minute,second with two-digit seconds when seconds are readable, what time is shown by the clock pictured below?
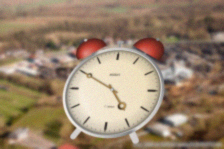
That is 4,50
